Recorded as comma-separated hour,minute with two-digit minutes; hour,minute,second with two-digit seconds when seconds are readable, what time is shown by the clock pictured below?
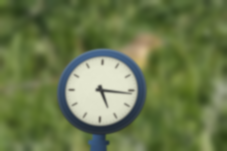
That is 5,16
